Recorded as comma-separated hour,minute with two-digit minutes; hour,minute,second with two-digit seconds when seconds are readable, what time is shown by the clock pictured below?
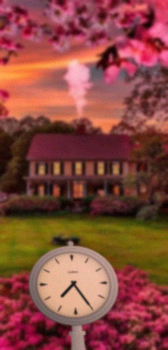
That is 7,25
